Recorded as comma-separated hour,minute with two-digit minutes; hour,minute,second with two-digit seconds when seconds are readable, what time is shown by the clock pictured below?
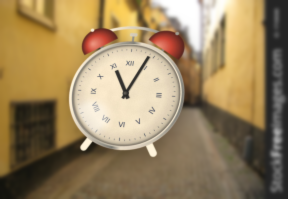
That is 11,04
